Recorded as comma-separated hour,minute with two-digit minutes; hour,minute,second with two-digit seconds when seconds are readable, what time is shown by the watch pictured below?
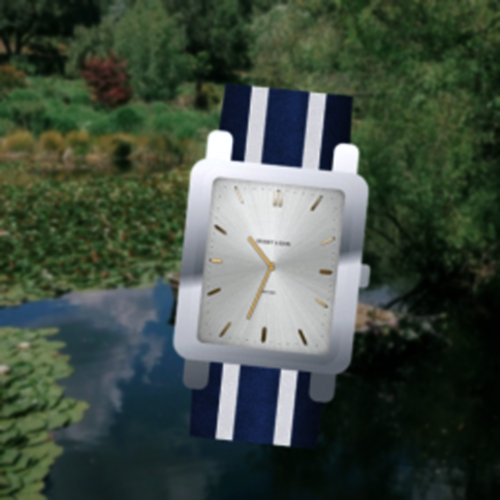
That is 10,33
